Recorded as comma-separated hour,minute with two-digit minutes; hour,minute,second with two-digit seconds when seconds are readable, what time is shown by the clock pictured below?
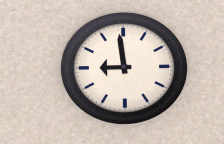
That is 8,59
